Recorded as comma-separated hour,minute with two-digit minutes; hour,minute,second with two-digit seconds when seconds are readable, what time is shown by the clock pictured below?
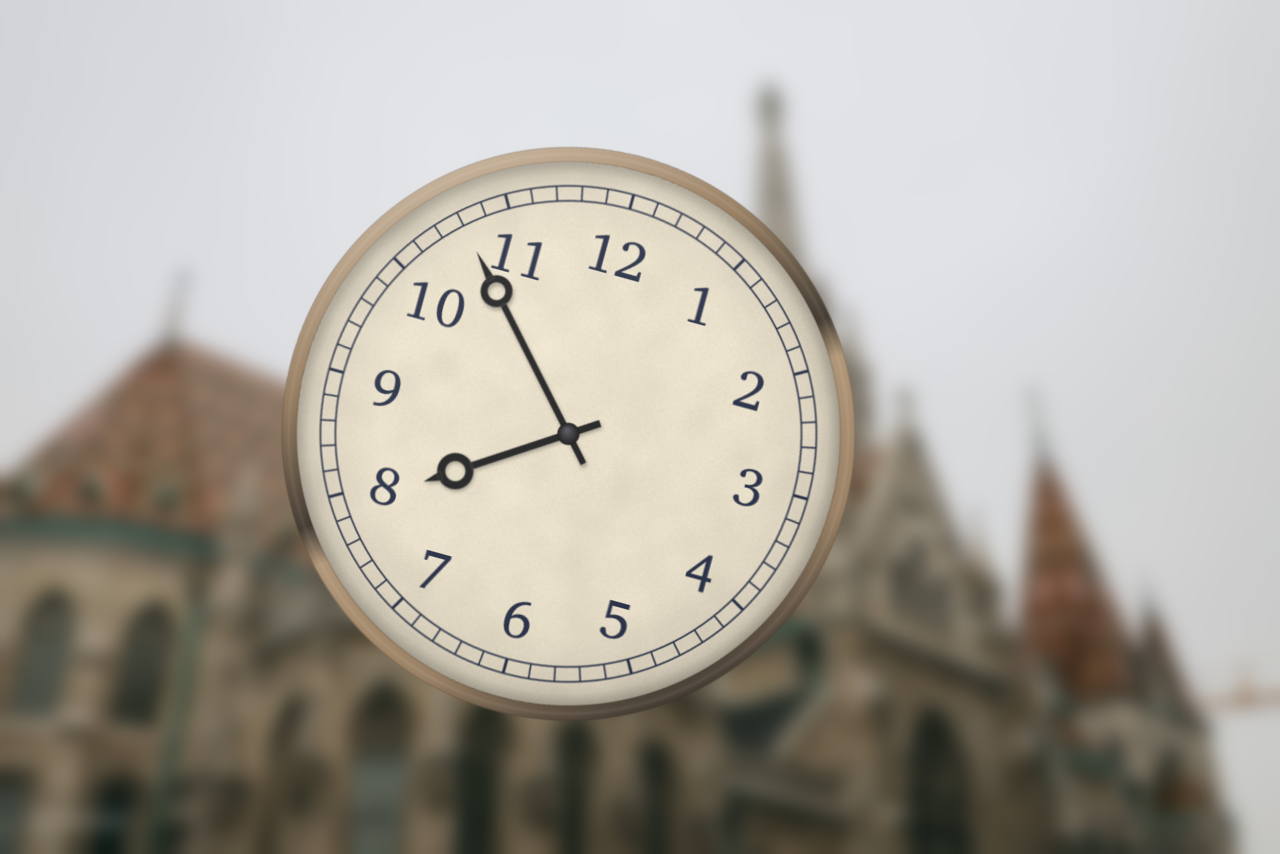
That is 7,53
